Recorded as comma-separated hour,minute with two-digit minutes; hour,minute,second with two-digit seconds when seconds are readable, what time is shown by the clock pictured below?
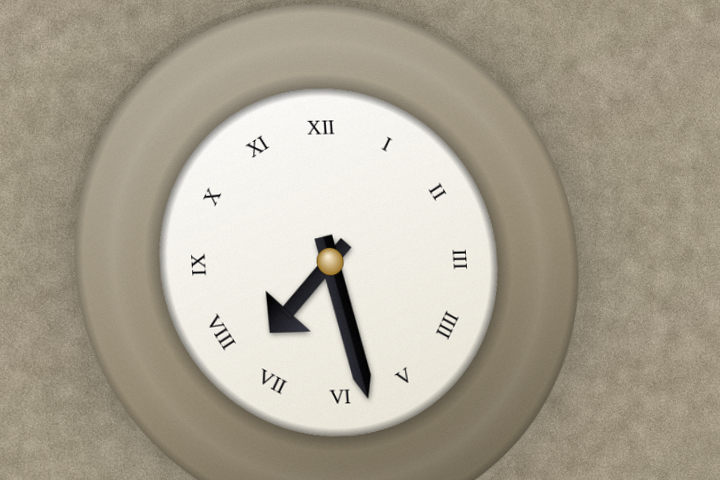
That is 7,28
